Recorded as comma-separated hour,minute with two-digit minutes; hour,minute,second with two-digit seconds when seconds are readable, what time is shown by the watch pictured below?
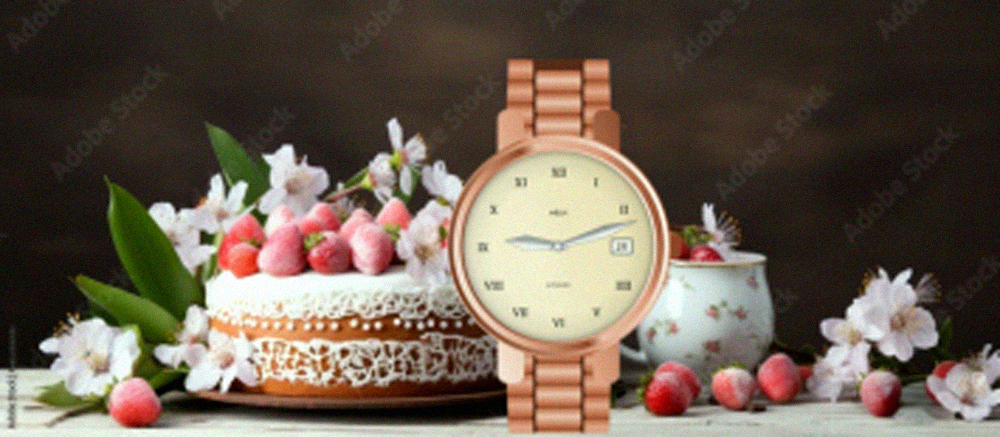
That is 9,12
